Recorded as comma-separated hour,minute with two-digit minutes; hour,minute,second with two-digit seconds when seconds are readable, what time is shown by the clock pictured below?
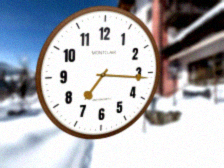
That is 7,16
